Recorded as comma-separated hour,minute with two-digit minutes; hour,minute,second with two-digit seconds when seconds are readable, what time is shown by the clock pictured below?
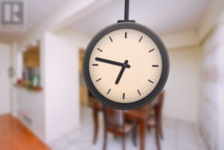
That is 6,47
